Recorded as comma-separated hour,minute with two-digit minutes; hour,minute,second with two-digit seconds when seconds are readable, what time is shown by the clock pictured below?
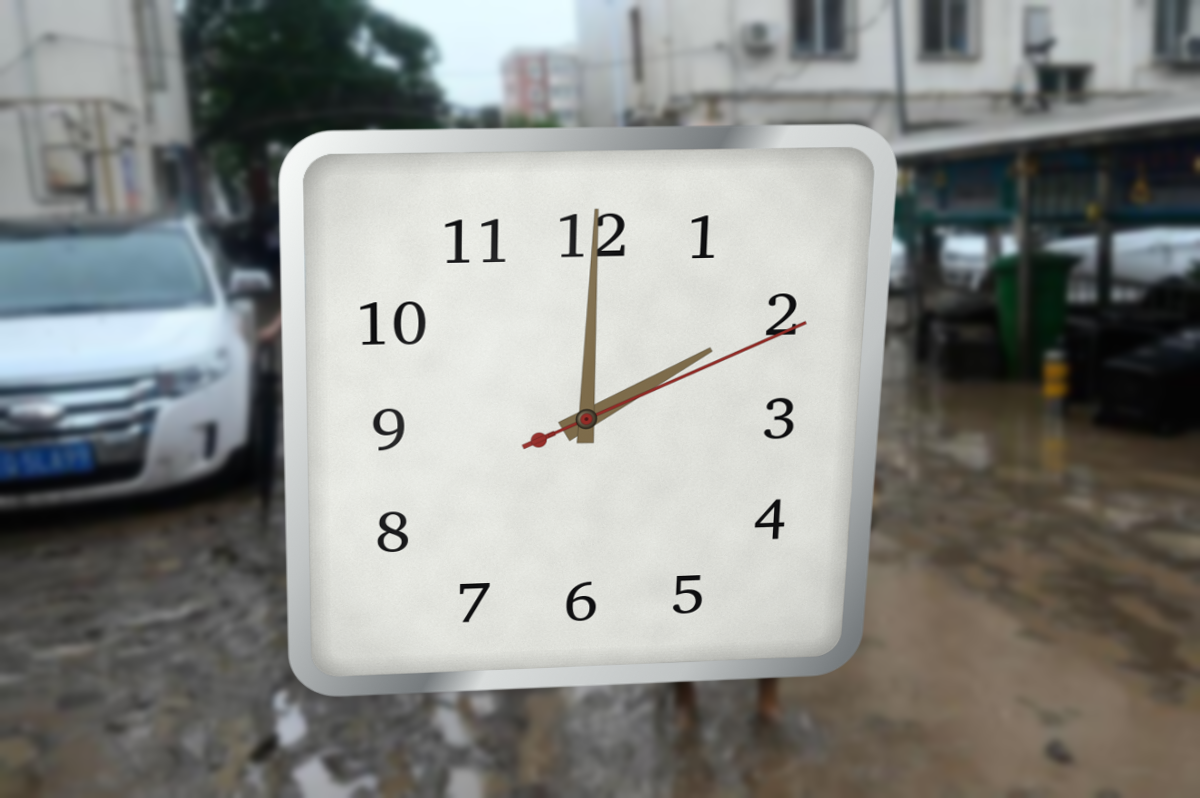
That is 2,00,11
